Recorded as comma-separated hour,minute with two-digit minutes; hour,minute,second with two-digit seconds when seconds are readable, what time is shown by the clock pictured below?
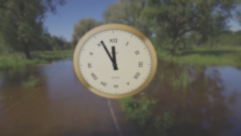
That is 11,56
